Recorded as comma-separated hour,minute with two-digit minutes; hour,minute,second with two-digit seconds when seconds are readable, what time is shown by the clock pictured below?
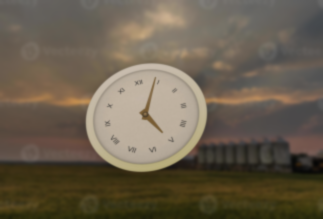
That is 5,04
